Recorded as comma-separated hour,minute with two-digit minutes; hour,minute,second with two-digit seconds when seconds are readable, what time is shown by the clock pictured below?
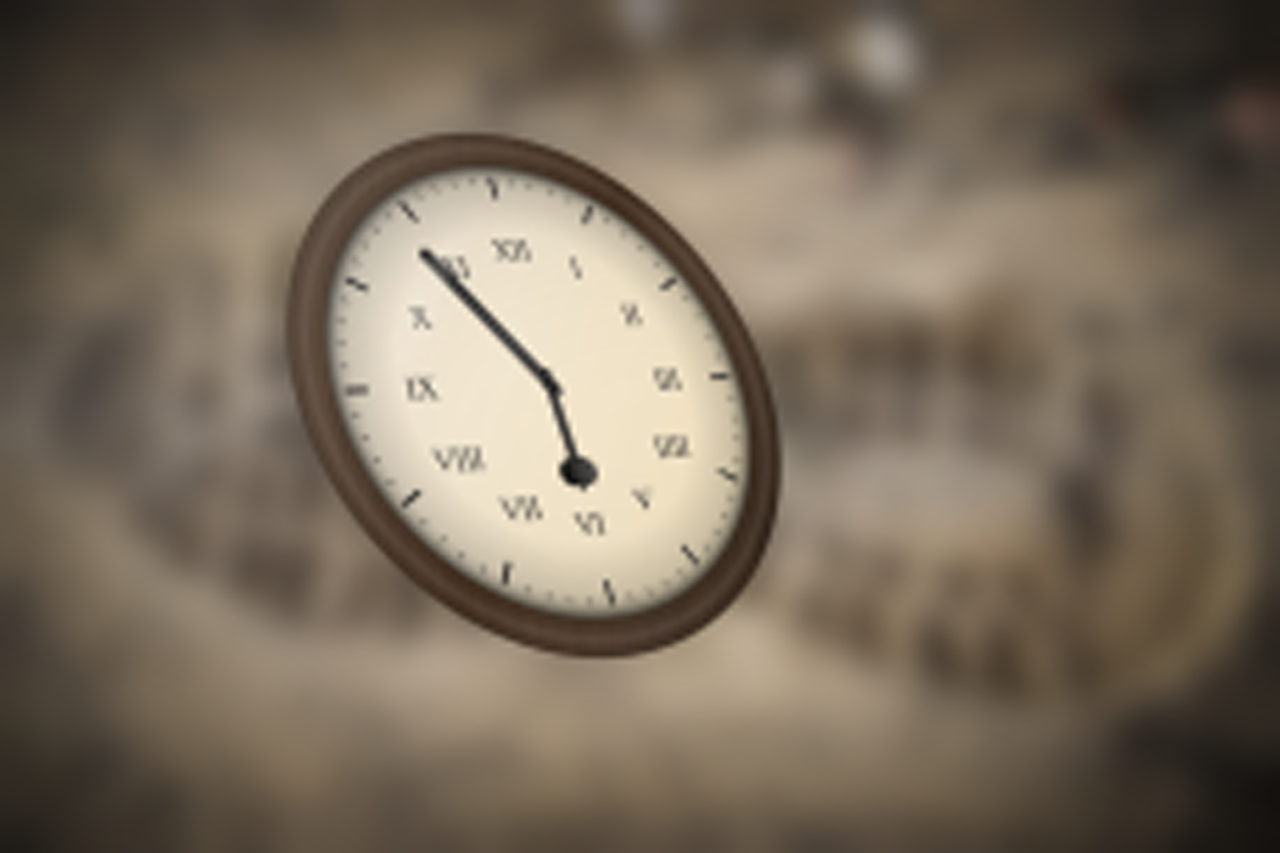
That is 5,54
